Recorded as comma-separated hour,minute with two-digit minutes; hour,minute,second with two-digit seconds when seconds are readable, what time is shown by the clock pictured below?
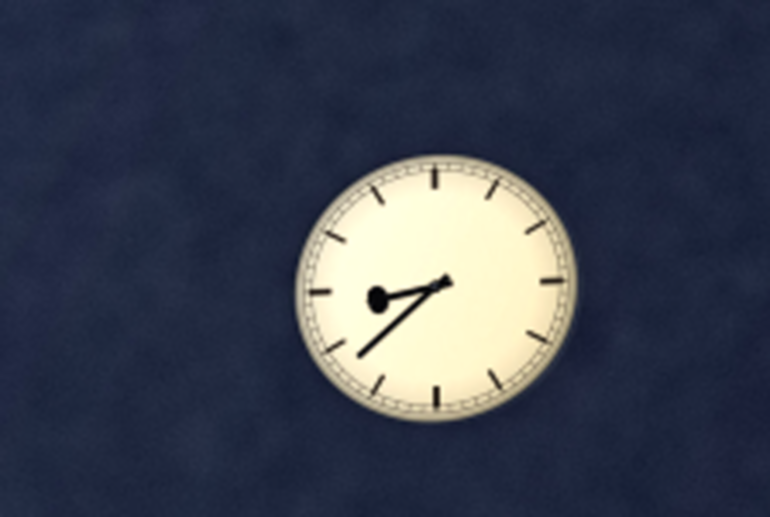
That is 8,38
